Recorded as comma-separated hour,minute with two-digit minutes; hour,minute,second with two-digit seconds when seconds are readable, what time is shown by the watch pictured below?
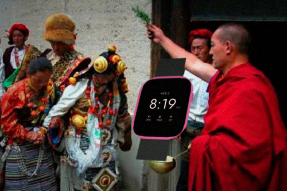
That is 8,19
